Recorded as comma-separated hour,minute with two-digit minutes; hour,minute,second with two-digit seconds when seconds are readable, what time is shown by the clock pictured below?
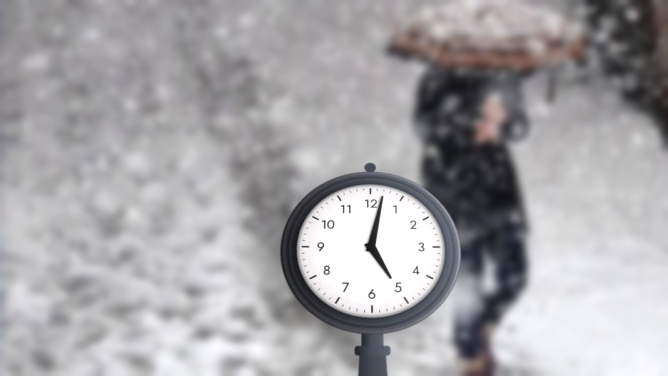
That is 5,02
